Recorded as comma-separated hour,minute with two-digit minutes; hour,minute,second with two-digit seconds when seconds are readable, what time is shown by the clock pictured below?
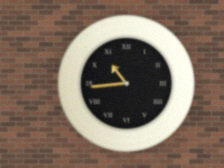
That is 10,44
